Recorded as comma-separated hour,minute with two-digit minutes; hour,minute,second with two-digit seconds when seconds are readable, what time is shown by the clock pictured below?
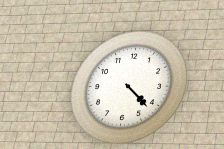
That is 4,22
